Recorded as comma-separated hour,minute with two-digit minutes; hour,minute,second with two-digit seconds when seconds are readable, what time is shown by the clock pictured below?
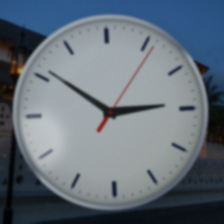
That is 2,51,06
